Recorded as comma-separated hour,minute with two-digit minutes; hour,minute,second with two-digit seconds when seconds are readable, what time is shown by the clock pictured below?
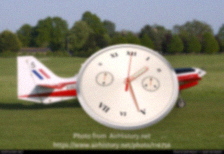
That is 1,26
